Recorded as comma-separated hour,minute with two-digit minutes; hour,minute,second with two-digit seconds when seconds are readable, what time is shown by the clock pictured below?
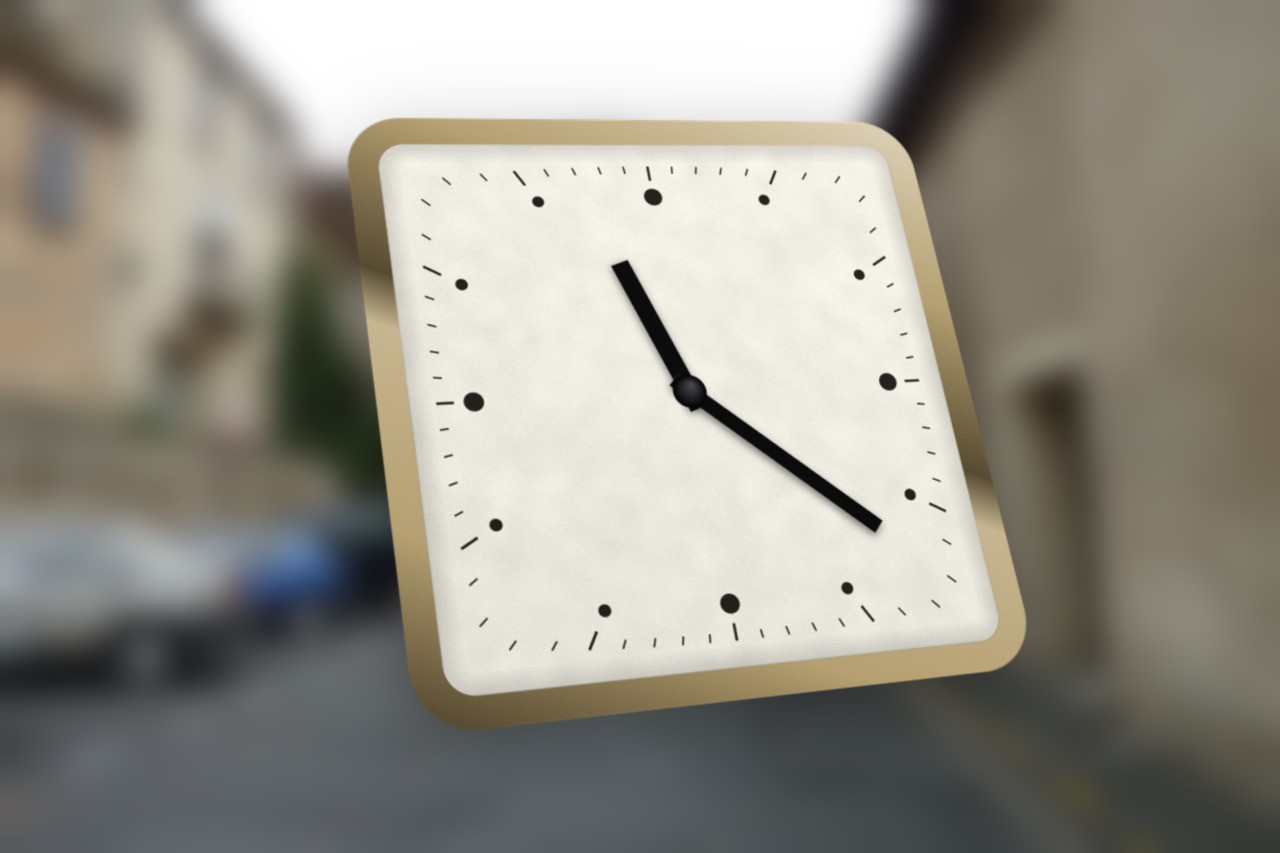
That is 11,22
